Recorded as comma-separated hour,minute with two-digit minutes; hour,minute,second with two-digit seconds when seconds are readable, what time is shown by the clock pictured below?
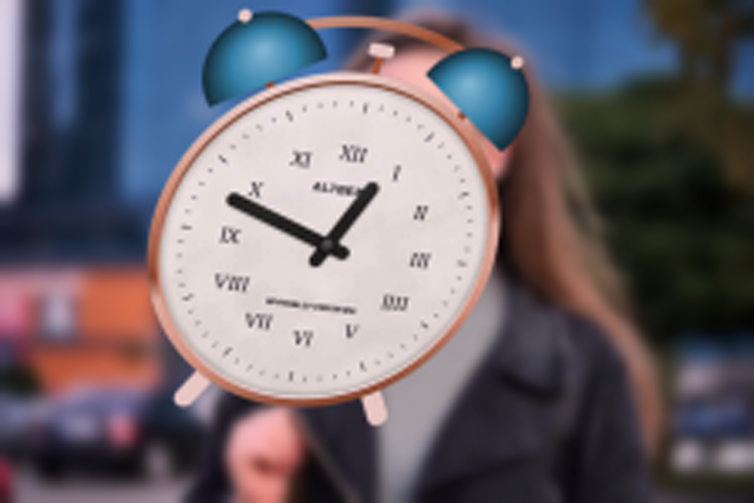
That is 12,48
